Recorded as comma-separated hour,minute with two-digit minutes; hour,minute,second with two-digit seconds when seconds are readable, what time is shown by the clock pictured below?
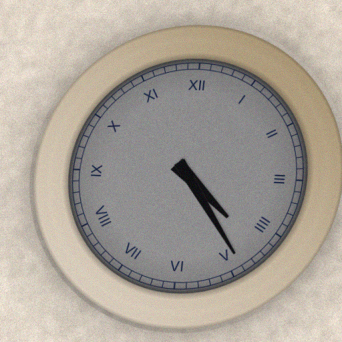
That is 4,24
